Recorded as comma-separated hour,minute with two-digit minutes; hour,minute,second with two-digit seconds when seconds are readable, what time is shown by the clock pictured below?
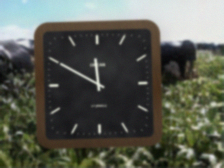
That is 11,50
